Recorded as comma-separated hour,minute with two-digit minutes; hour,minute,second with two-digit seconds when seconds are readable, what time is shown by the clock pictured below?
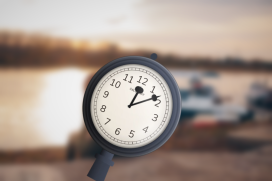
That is 12,08
